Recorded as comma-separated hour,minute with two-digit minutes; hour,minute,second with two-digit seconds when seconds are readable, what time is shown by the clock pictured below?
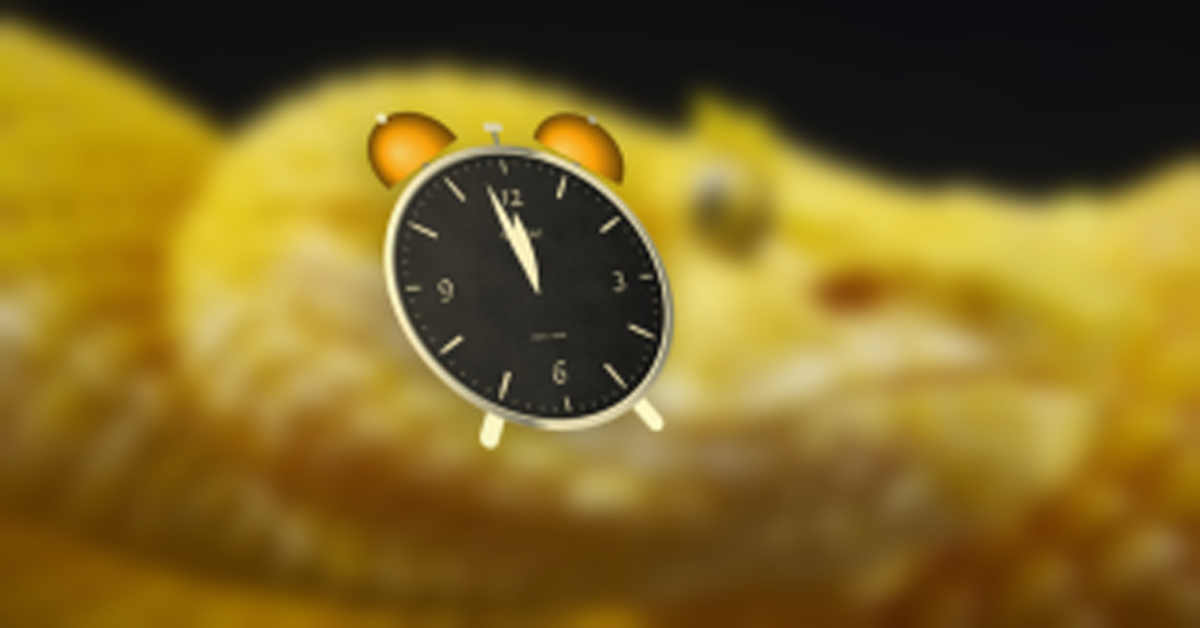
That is 11,58
